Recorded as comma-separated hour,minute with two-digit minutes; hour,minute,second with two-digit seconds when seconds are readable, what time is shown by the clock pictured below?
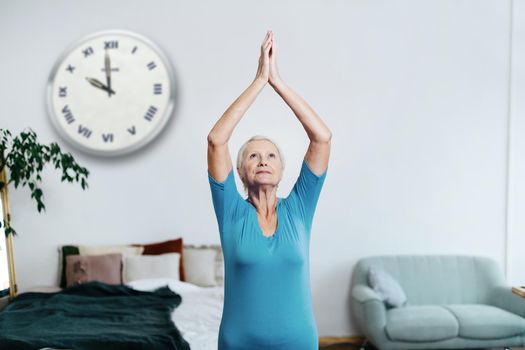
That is 9,59
